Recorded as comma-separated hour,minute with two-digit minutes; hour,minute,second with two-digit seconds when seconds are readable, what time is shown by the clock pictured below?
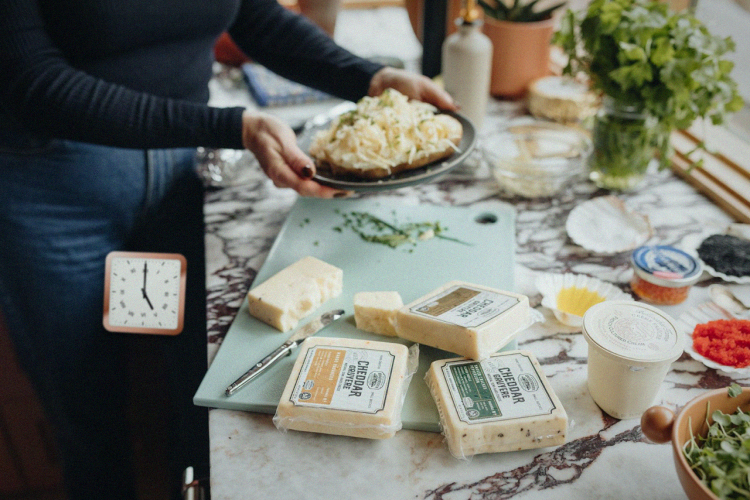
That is 5,00
